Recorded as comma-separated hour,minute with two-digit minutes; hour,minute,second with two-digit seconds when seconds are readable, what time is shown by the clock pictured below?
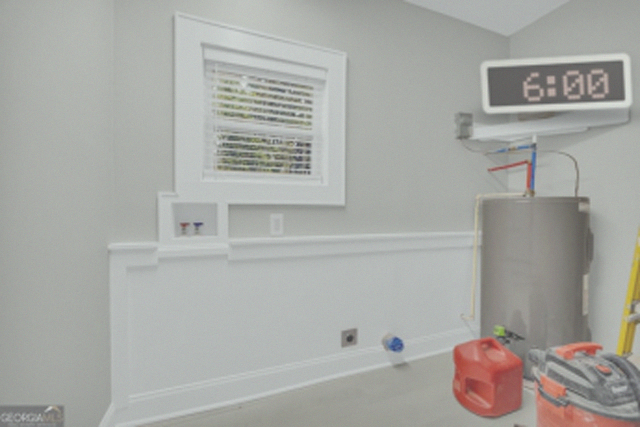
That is 6,00
